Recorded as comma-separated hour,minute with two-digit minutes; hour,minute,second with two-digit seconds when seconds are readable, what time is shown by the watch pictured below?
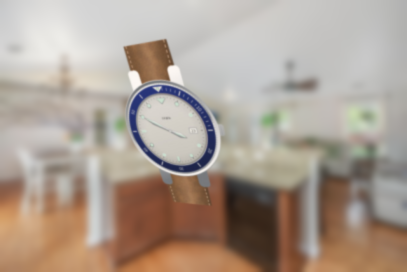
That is 3,50
